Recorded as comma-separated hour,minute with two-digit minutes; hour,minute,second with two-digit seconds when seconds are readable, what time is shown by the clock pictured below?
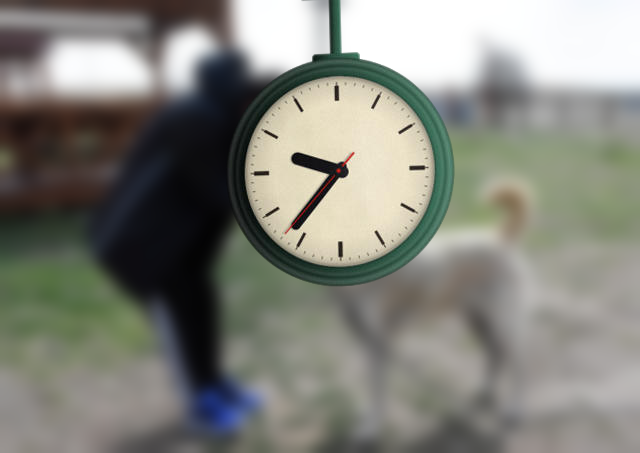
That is 9,36,37
